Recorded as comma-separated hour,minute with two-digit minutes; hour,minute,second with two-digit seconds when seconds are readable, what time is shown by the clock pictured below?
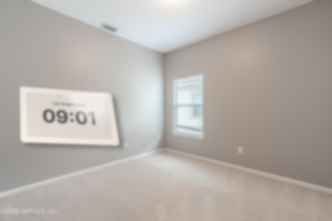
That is 9,01
